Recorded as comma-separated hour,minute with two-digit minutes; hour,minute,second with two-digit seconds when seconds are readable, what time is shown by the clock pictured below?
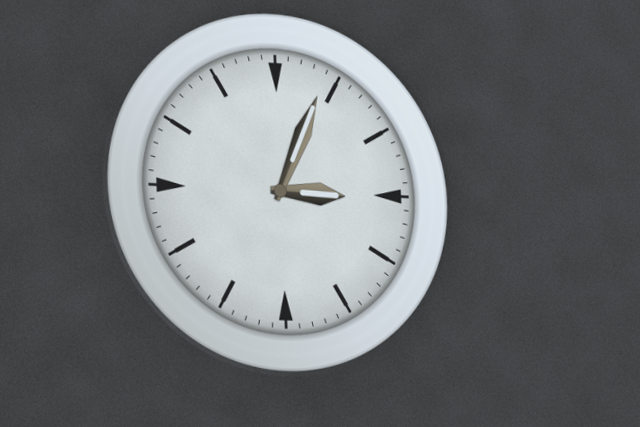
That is 3,04
